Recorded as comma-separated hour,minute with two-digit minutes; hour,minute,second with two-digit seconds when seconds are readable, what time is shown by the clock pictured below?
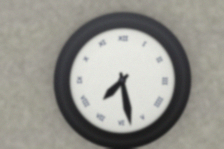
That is 7,28
